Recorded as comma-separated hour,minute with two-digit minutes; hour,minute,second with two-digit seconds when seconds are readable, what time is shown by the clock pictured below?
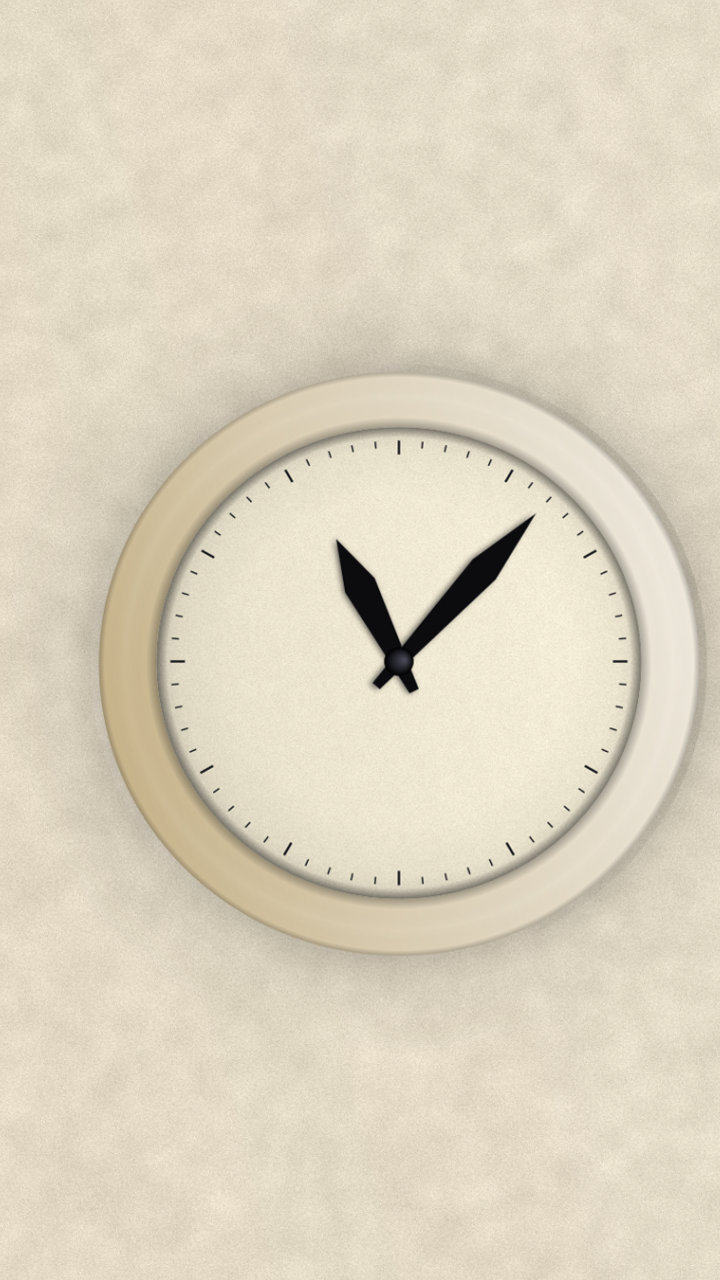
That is 11,07
